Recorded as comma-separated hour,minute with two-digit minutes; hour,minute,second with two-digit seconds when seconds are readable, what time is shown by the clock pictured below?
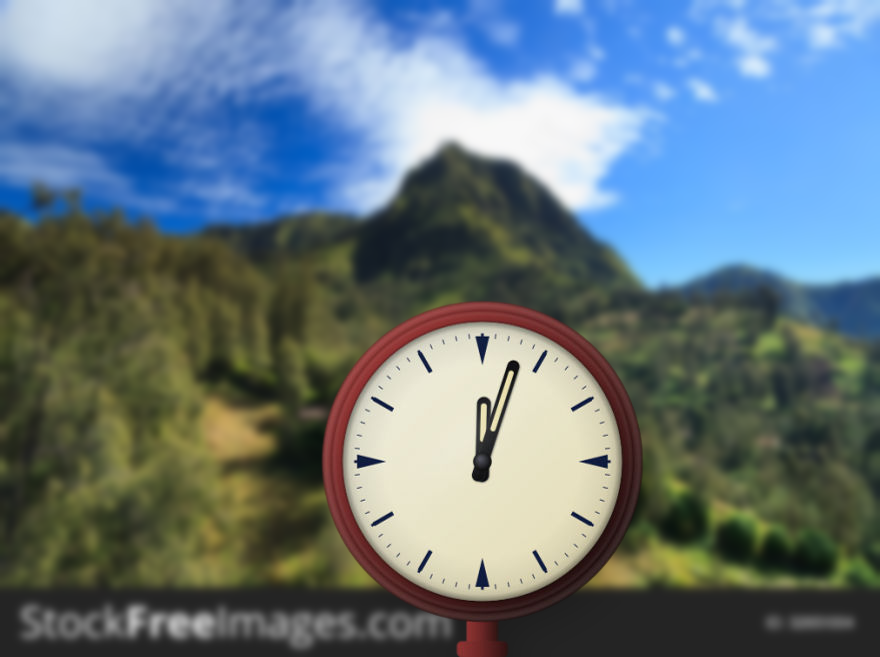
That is 12,03
